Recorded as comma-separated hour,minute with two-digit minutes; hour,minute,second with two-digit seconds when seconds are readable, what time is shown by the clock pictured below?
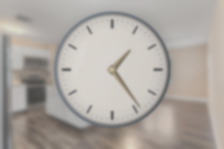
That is 1,24
